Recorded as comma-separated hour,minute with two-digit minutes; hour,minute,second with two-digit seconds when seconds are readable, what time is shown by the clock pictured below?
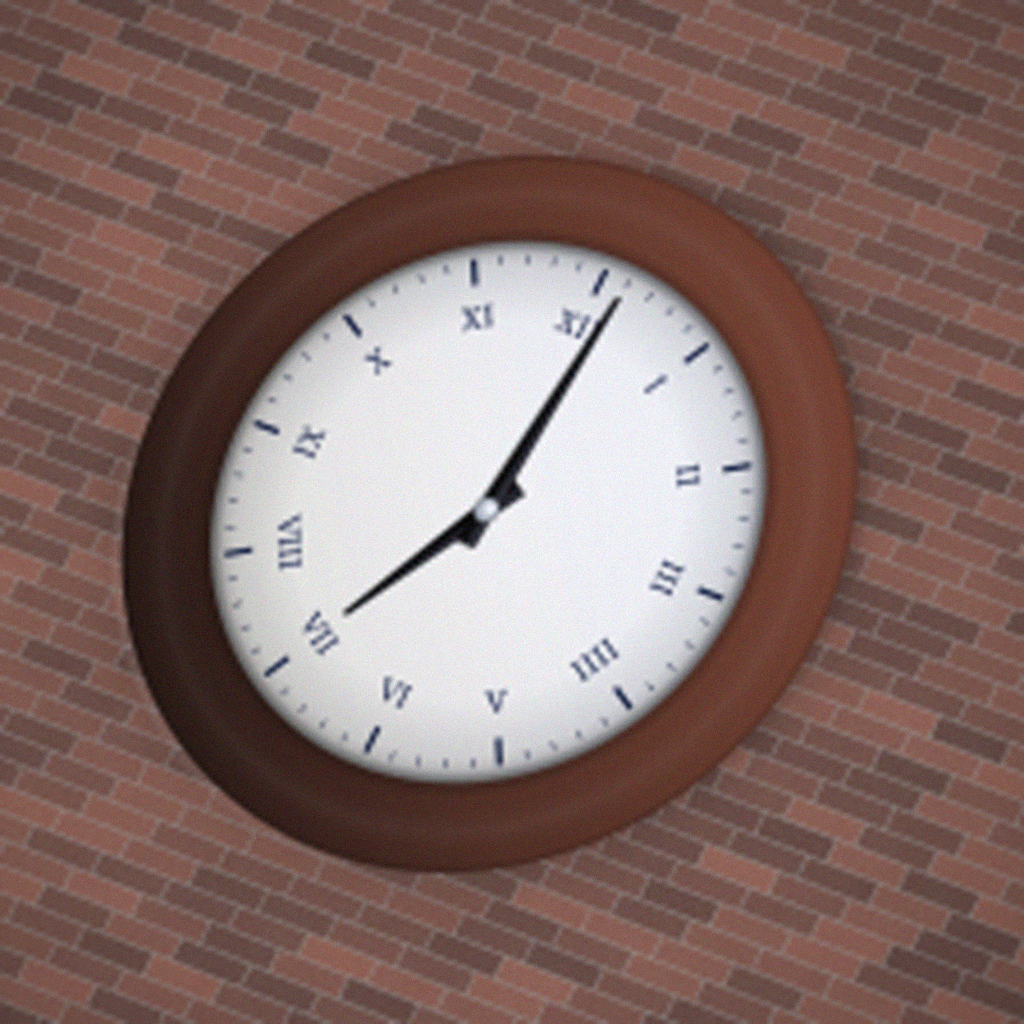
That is 7,01
